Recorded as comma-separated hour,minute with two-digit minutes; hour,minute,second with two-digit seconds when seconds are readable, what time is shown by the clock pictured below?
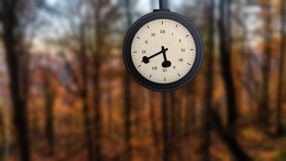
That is 5,41
